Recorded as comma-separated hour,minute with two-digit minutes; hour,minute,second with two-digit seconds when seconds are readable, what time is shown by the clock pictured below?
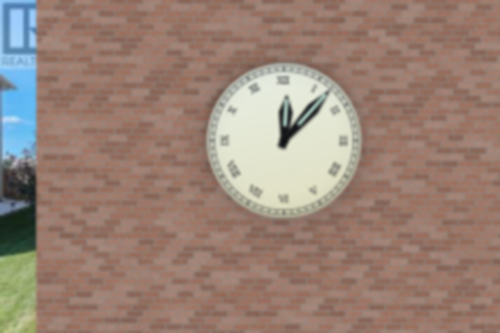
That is 12,07
